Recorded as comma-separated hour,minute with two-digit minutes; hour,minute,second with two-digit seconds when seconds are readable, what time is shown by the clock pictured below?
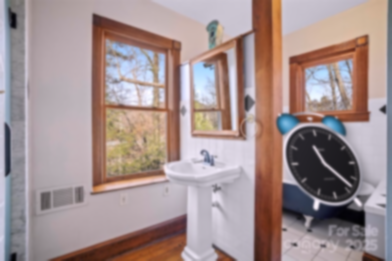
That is 11,23
